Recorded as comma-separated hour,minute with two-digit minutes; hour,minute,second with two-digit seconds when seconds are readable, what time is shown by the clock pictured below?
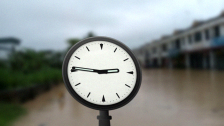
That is 2,46
